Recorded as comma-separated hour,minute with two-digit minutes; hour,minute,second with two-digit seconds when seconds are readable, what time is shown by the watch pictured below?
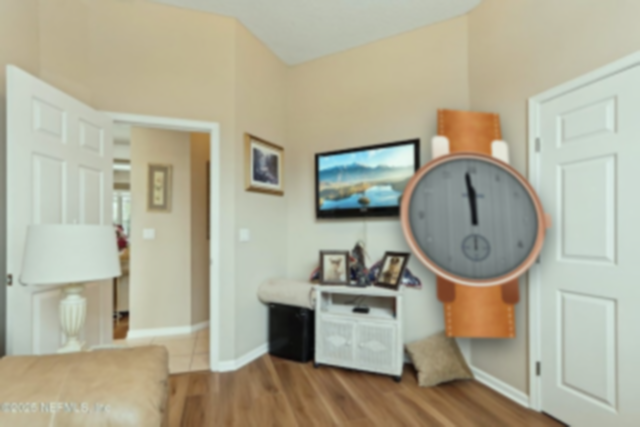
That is 11,59
